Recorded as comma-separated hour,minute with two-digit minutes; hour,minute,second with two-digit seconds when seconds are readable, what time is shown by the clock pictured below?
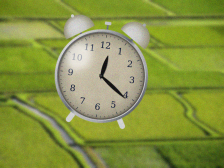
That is 12,21
